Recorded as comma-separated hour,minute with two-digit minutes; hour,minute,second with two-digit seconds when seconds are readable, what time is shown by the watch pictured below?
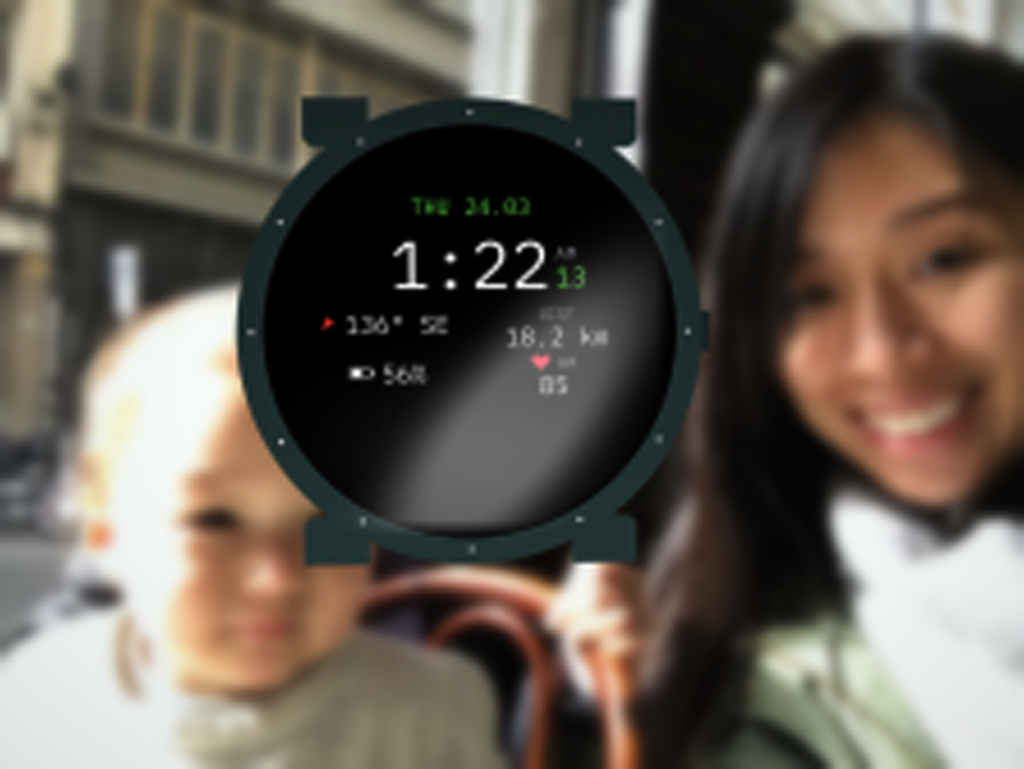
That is 1,22
